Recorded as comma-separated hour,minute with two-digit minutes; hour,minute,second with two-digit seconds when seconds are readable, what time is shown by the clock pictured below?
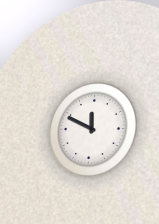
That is 11,49
